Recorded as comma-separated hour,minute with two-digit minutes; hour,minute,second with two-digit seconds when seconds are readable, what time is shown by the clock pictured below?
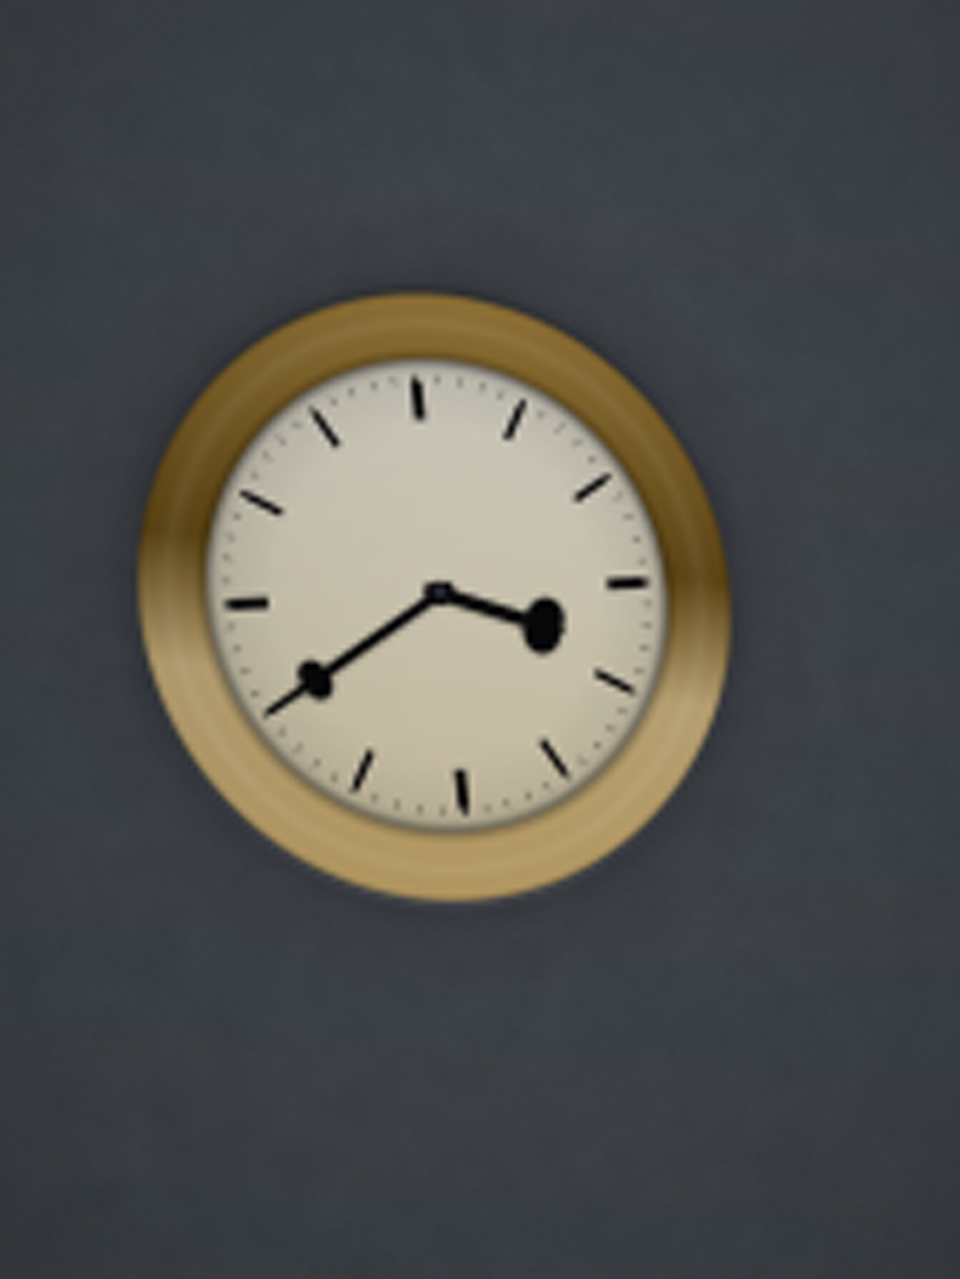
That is 3,40
